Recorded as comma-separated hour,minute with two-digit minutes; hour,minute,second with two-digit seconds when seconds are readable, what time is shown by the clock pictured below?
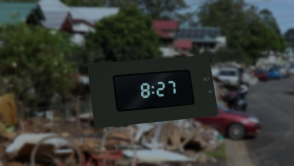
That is 8,27
